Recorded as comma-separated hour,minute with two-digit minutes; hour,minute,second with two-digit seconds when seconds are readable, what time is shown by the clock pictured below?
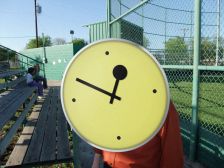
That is 12,50
